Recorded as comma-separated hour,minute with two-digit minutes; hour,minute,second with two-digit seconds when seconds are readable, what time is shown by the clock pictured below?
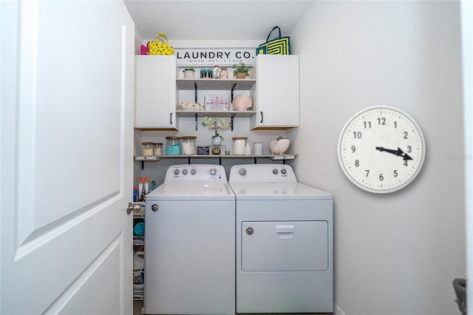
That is 3,18
